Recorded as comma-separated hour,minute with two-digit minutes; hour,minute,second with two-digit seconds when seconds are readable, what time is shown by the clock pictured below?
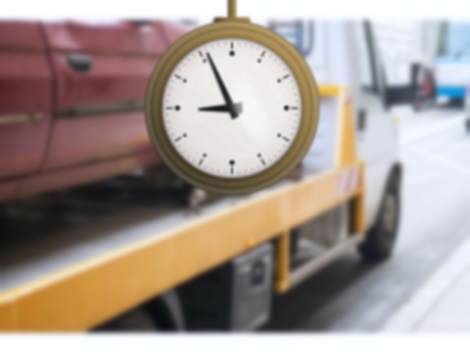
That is 8,56
